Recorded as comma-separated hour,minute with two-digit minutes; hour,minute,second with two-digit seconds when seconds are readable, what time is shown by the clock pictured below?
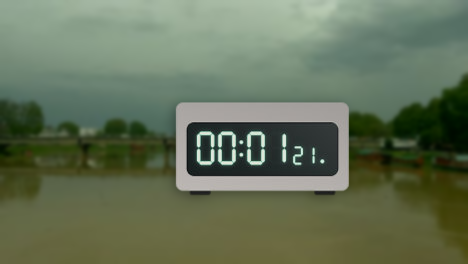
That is 0,01,21
